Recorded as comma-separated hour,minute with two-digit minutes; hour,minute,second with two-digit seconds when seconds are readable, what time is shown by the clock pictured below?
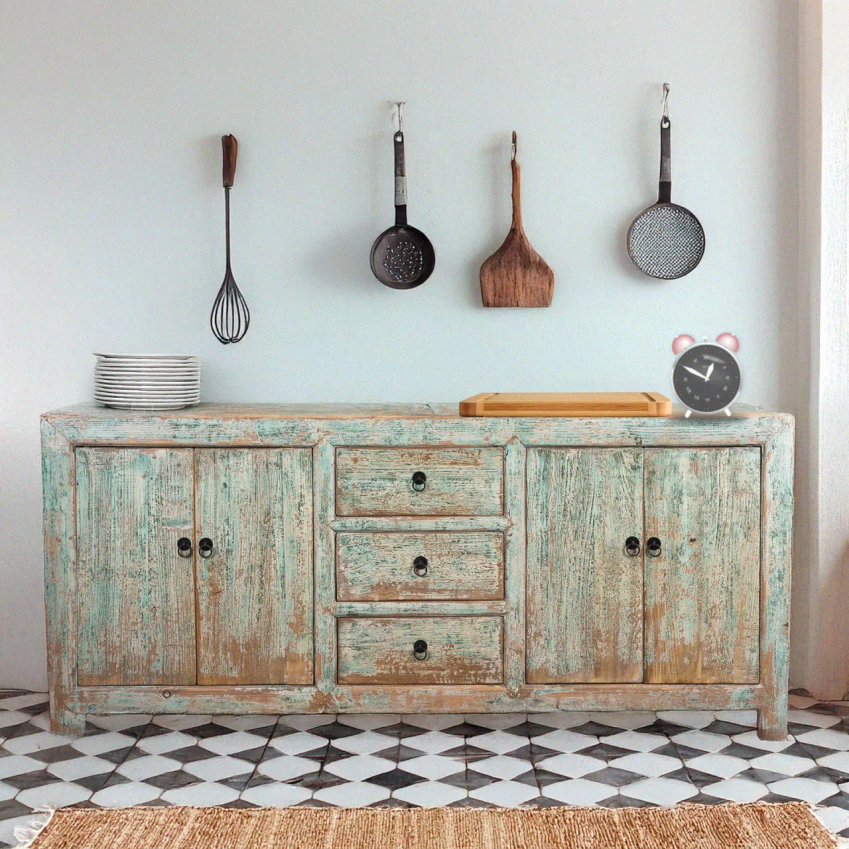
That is 12,50
